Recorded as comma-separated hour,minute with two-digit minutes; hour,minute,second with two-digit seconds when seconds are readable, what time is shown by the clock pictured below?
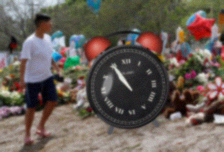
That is 10,55
